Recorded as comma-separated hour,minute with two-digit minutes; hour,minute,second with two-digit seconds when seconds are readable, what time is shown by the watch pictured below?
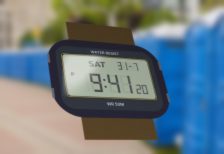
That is 9,41,20
